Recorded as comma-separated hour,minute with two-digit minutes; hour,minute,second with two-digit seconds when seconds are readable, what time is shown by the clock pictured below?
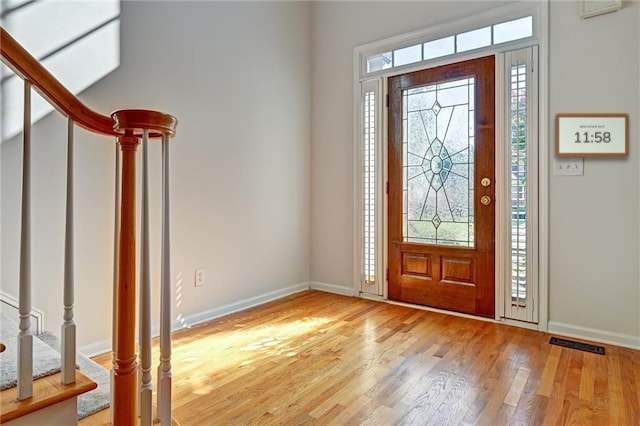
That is 11,58
